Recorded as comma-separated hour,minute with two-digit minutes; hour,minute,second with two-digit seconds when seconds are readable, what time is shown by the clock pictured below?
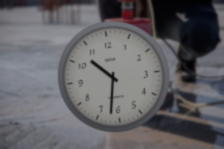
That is 10,32
